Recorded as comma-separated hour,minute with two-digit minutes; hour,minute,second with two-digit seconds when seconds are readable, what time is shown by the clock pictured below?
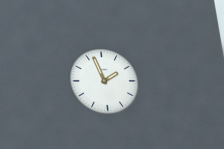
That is 1,57
